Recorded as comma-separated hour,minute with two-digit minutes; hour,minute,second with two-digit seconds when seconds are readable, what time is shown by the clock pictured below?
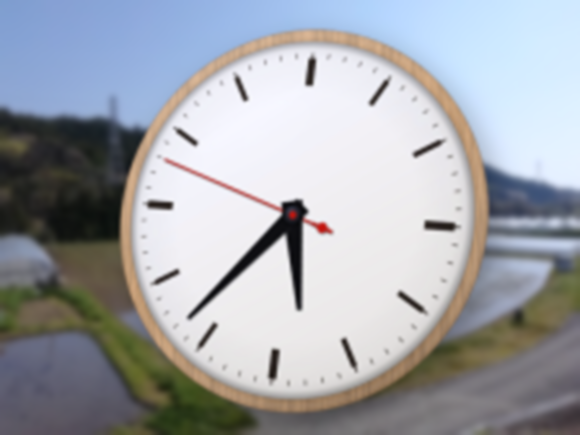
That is 5,36,48
